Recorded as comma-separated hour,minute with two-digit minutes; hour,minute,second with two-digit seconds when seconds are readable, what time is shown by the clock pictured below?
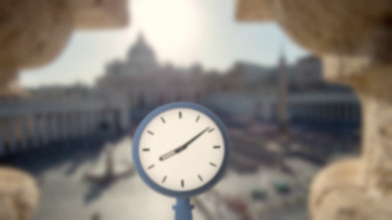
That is 8,09
